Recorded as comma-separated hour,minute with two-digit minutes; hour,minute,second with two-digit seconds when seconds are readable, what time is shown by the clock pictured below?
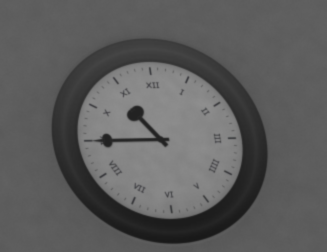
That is 10,45
